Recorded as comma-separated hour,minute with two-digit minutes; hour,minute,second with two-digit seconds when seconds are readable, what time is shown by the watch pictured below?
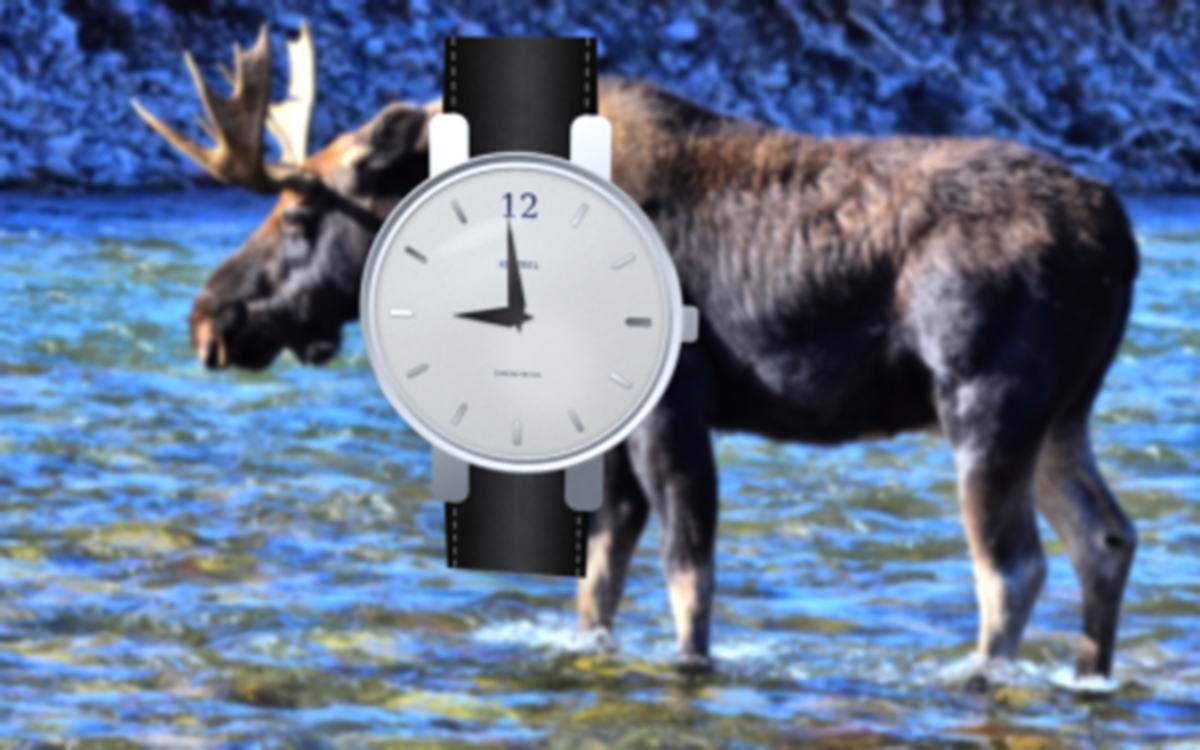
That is 8,59
